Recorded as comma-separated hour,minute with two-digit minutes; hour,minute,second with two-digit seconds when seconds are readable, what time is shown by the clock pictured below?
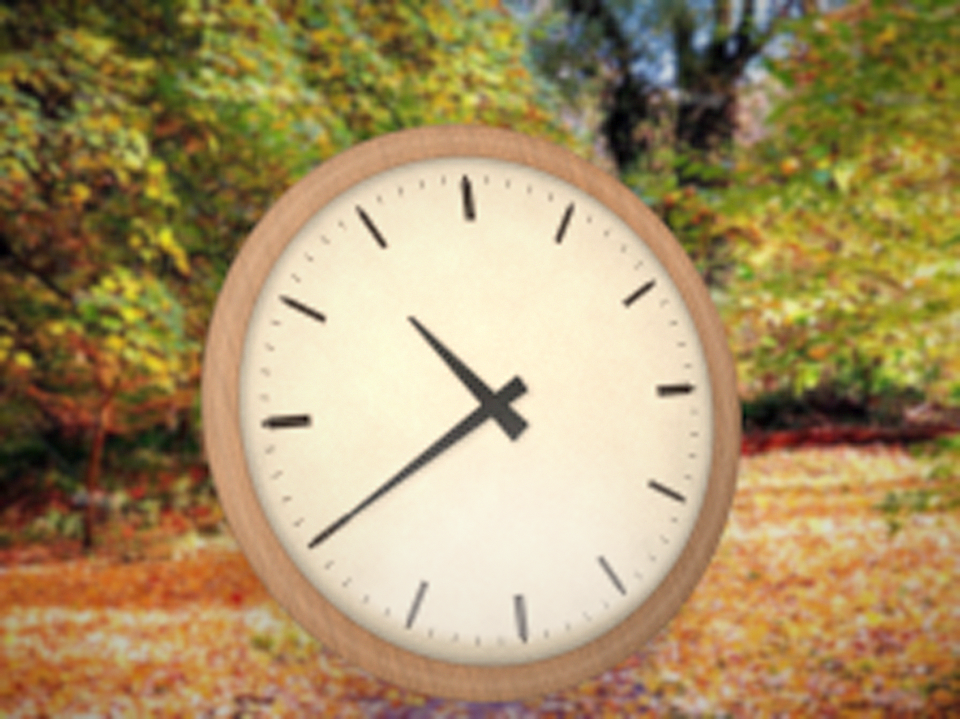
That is 10,40
